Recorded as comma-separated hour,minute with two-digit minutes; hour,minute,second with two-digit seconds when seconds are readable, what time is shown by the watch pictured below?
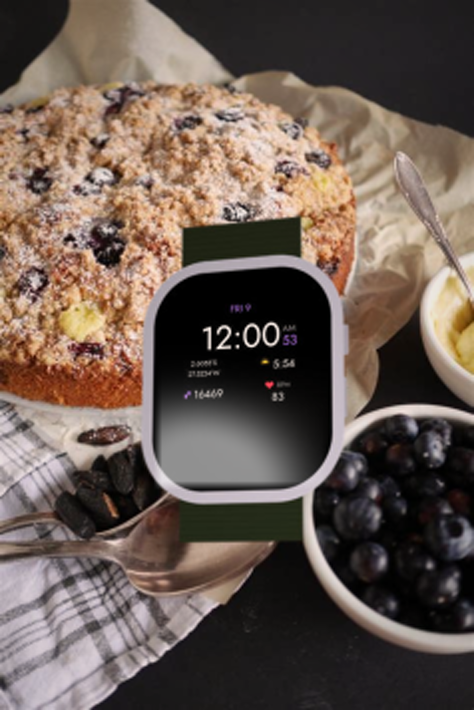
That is 12,00
